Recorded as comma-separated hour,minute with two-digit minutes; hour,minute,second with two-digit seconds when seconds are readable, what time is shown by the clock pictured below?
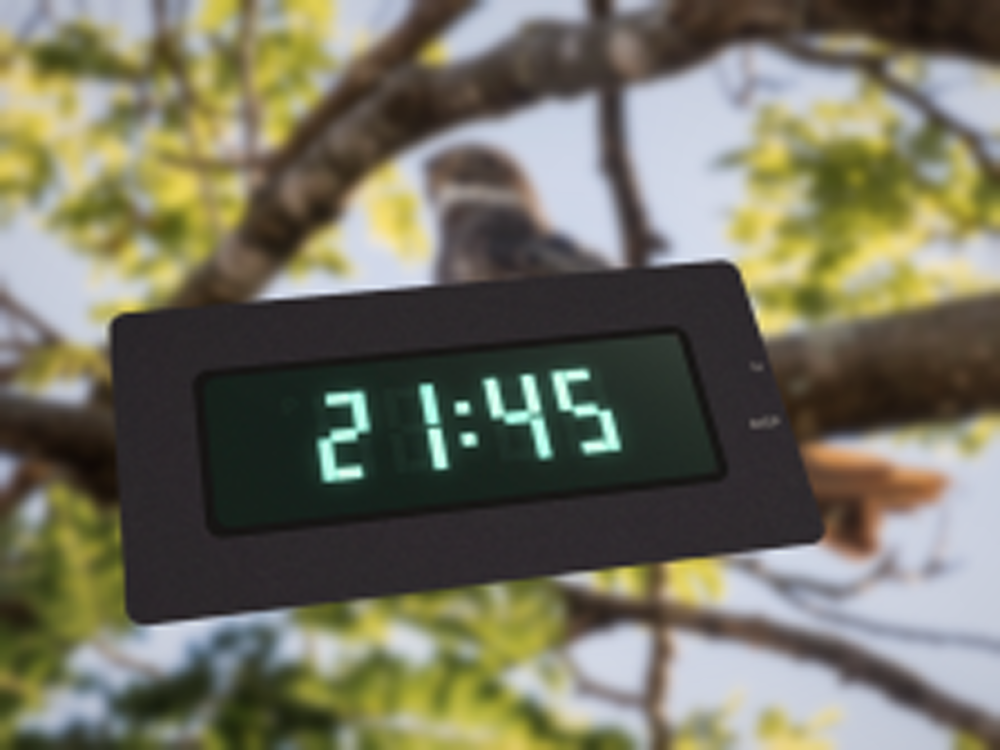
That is 21,45
